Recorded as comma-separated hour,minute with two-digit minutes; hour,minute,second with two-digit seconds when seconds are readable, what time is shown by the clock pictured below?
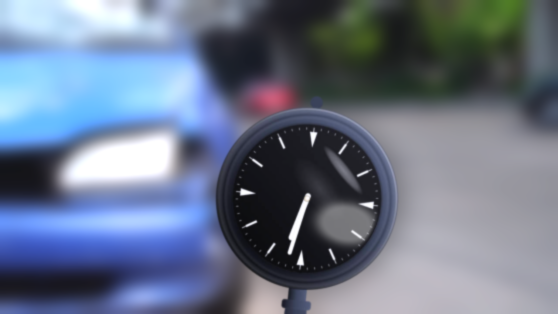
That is 6,32
